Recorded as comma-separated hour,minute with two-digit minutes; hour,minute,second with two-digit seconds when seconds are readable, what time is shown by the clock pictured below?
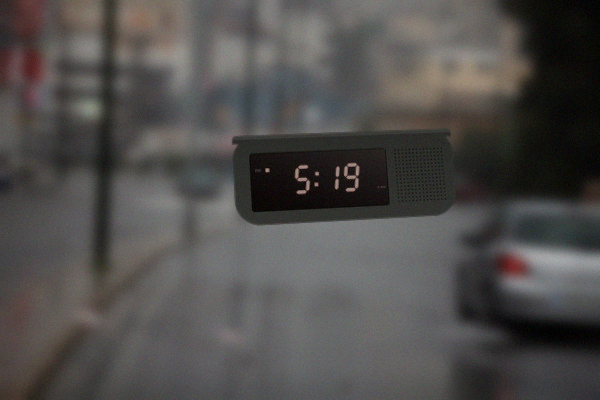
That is 5,19
